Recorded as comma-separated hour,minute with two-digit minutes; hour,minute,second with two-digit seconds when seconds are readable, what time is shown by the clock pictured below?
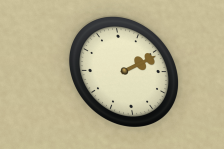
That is 2,11
